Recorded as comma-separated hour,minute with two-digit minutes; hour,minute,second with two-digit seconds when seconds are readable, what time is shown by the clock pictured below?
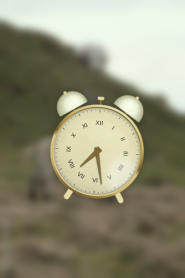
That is 7,28
